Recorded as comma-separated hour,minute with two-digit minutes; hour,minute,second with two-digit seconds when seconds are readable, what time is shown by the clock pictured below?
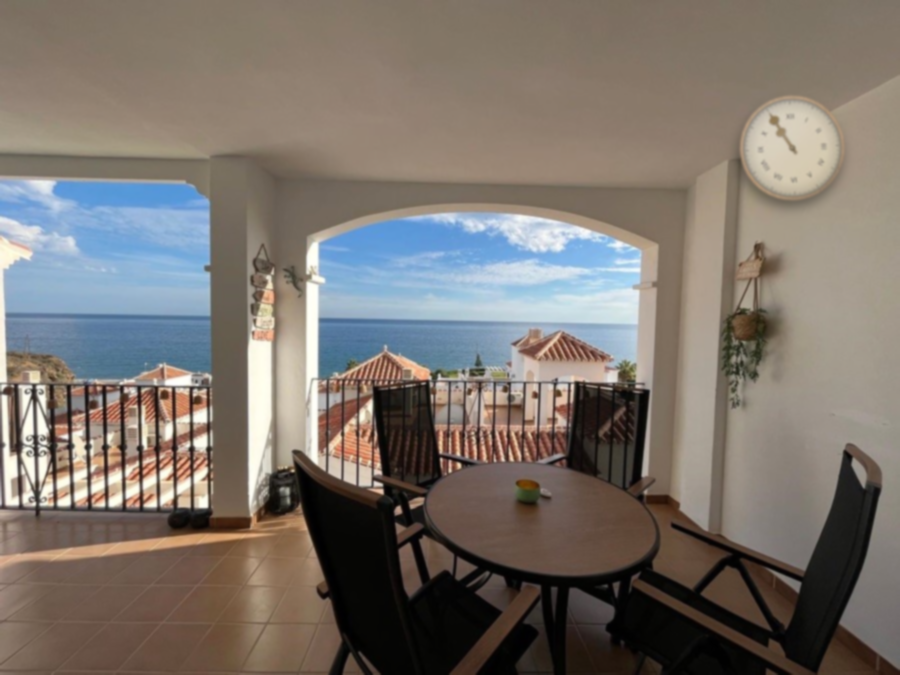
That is 10,55
